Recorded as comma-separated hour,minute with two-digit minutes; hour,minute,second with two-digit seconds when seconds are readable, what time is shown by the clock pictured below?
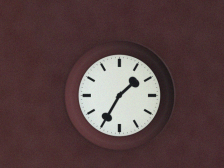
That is 1,35
